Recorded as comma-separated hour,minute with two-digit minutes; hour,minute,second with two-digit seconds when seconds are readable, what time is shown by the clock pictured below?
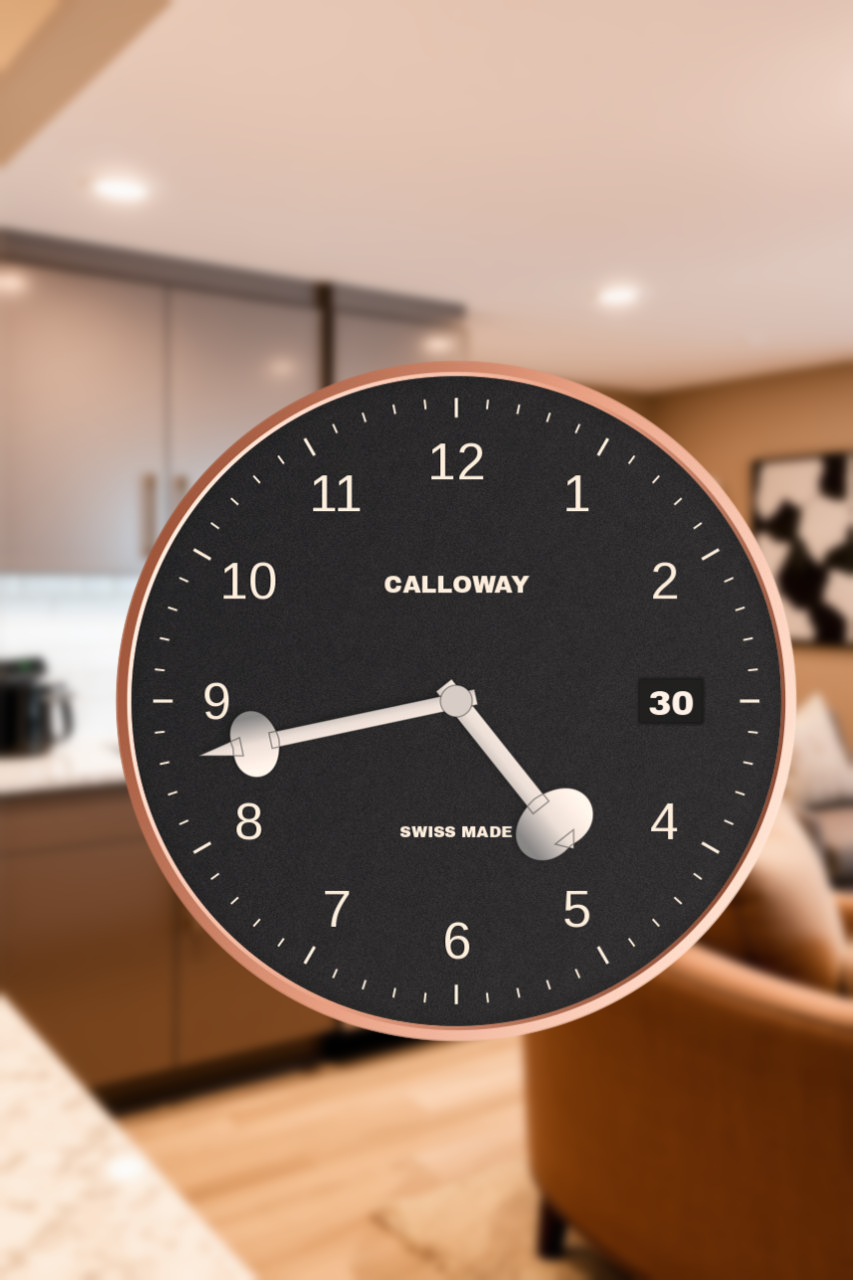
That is 4,43
